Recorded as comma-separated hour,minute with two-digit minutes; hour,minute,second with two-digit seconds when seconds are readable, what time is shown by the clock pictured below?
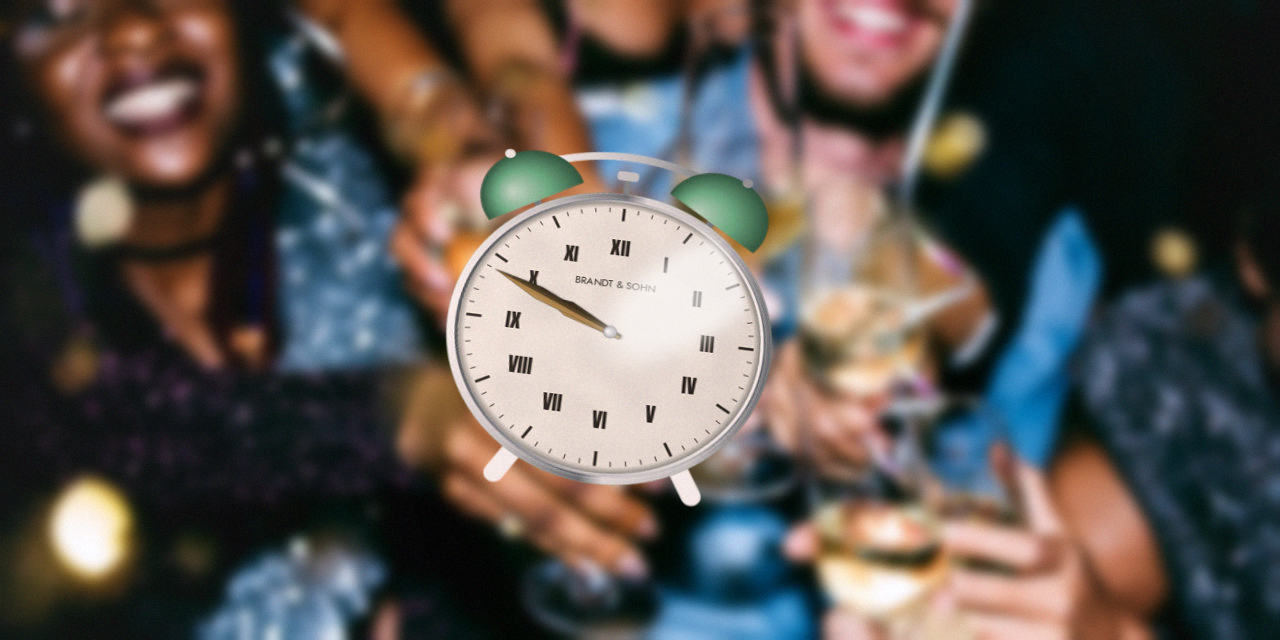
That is 9,49
